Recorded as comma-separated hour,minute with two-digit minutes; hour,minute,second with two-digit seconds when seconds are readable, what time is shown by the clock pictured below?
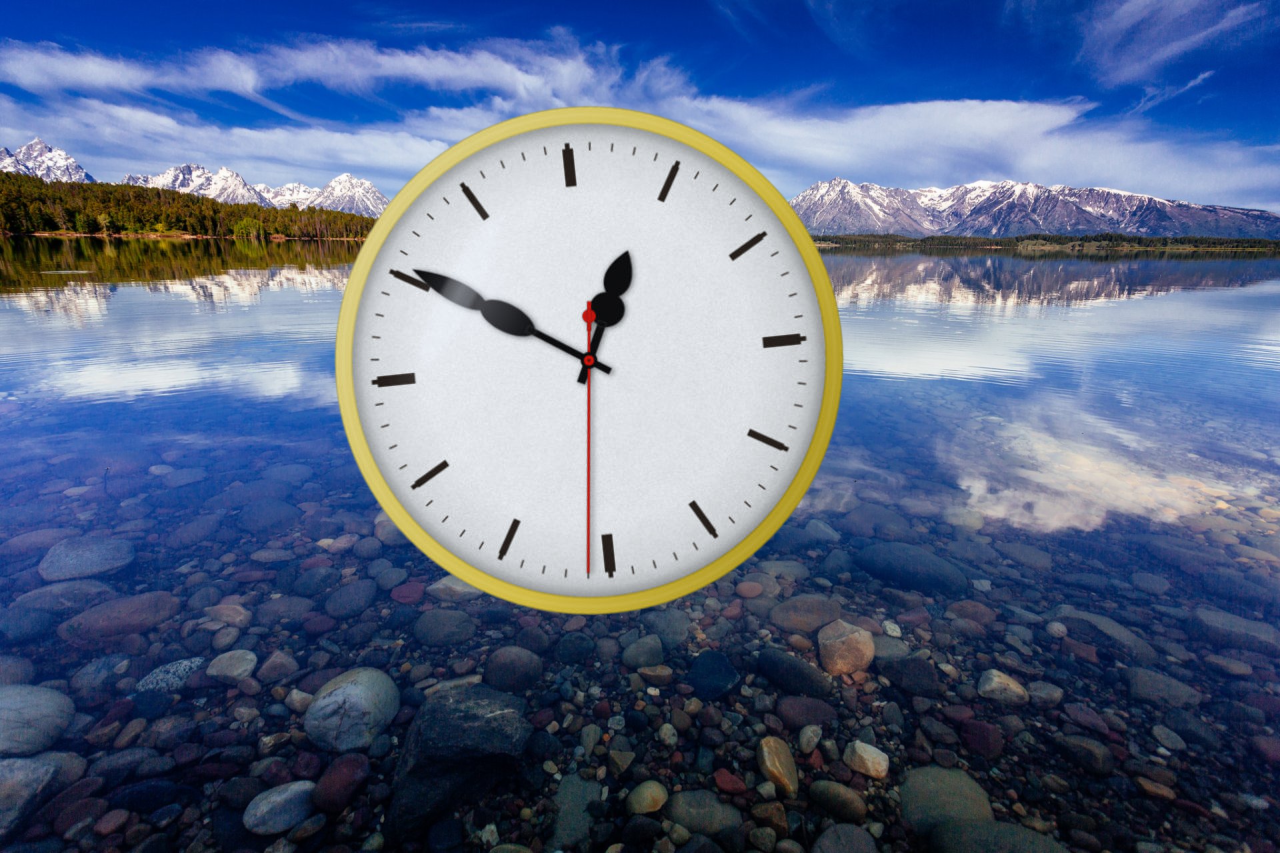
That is 12,50,31
